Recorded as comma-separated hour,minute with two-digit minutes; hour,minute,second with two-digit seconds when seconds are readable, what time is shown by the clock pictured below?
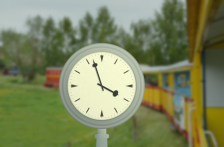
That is 3,57
